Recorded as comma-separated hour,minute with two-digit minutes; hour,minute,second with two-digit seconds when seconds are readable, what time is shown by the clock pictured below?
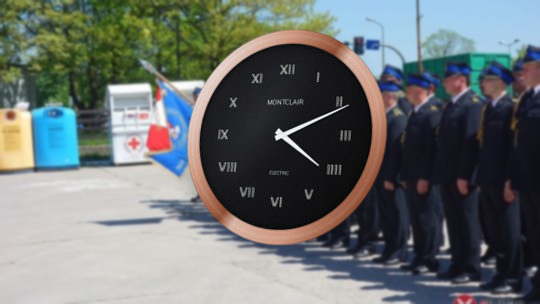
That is 4,11
